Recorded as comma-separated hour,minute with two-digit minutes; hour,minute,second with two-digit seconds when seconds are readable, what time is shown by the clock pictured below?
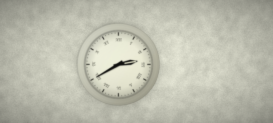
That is 2,40
